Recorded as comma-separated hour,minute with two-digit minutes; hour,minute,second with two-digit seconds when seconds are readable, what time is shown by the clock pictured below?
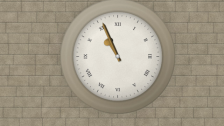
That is 10,56
